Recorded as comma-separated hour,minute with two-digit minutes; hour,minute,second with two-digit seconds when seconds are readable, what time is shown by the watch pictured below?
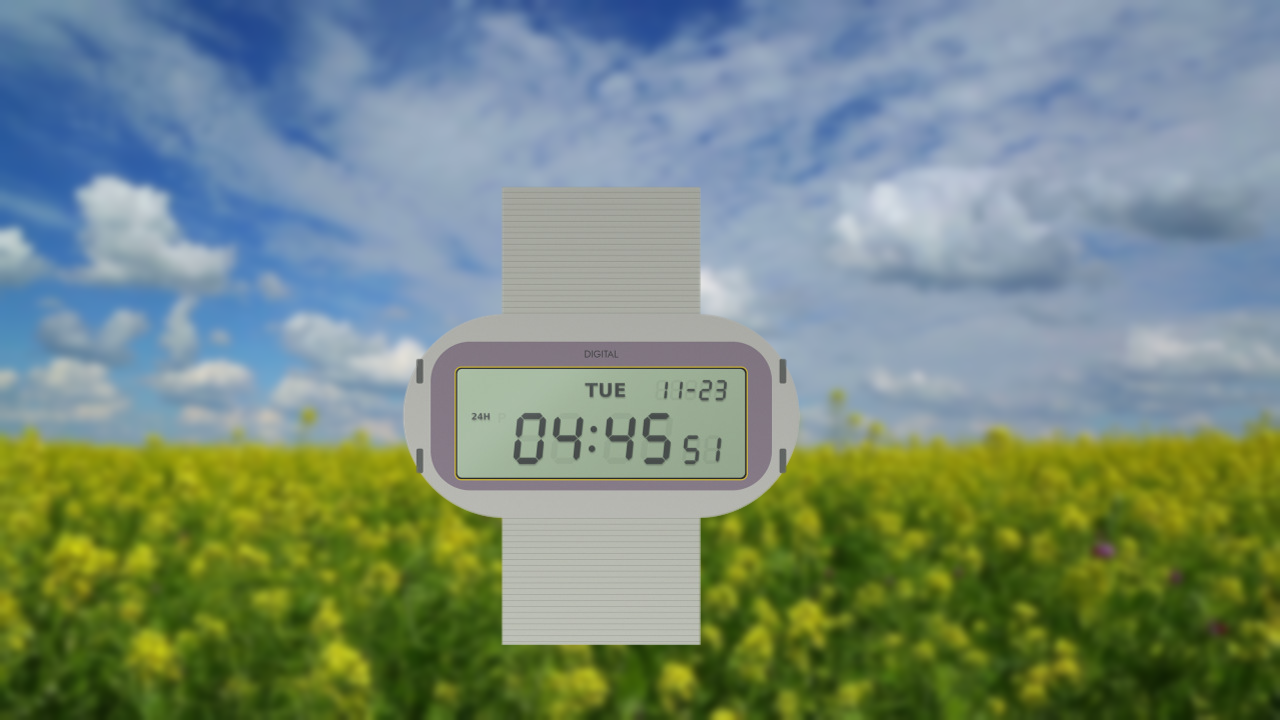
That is 4,45,51
